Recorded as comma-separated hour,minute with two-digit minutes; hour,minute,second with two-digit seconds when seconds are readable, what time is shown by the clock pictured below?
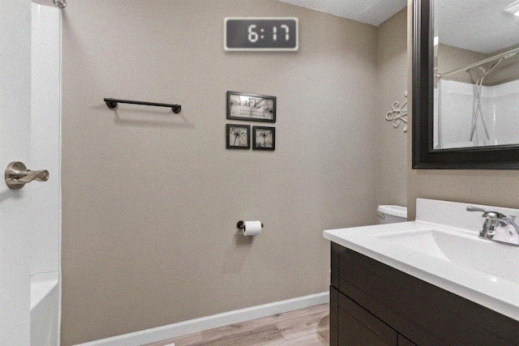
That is 6,17
